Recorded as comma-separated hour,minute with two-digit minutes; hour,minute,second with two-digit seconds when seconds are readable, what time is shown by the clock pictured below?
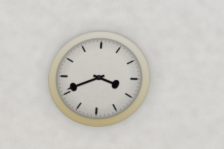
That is 3,41
